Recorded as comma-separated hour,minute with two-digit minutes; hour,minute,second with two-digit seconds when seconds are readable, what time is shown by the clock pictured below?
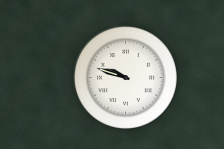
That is 9,48
